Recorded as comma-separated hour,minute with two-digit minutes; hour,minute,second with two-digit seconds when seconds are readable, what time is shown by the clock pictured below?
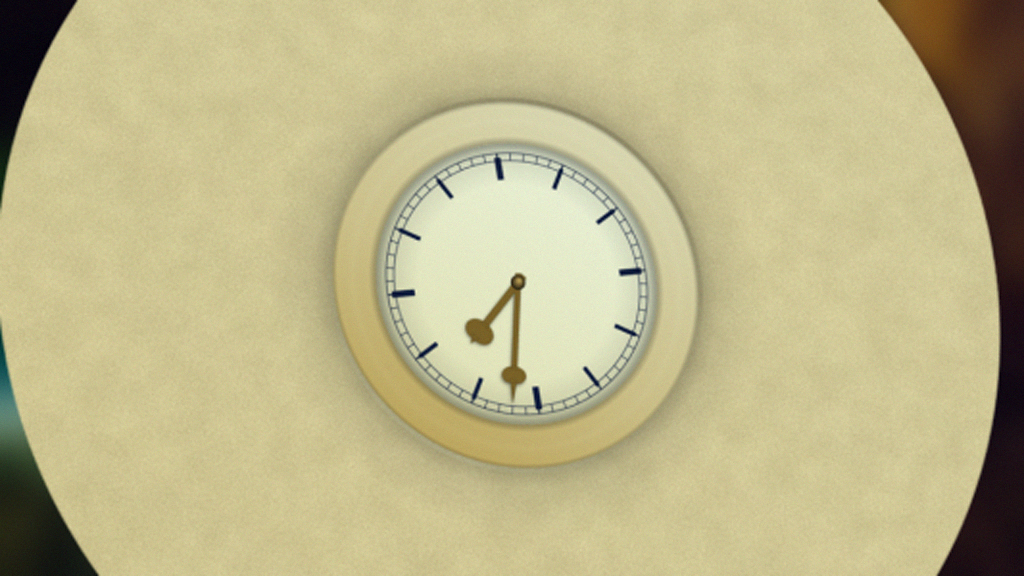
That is 7,32
